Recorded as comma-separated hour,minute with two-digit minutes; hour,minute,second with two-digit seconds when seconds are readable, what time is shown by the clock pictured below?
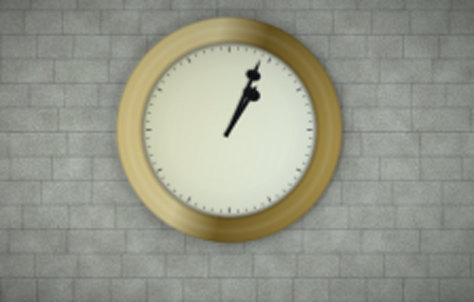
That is 1,04
